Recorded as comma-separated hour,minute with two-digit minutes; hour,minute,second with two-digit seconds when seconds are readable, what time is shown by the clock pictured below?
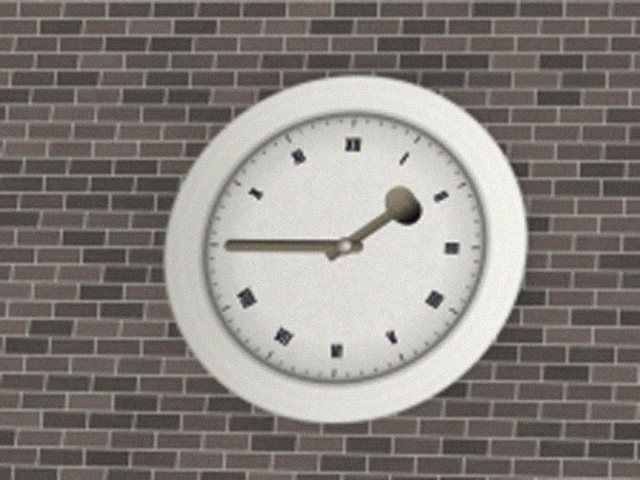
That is 1,45
